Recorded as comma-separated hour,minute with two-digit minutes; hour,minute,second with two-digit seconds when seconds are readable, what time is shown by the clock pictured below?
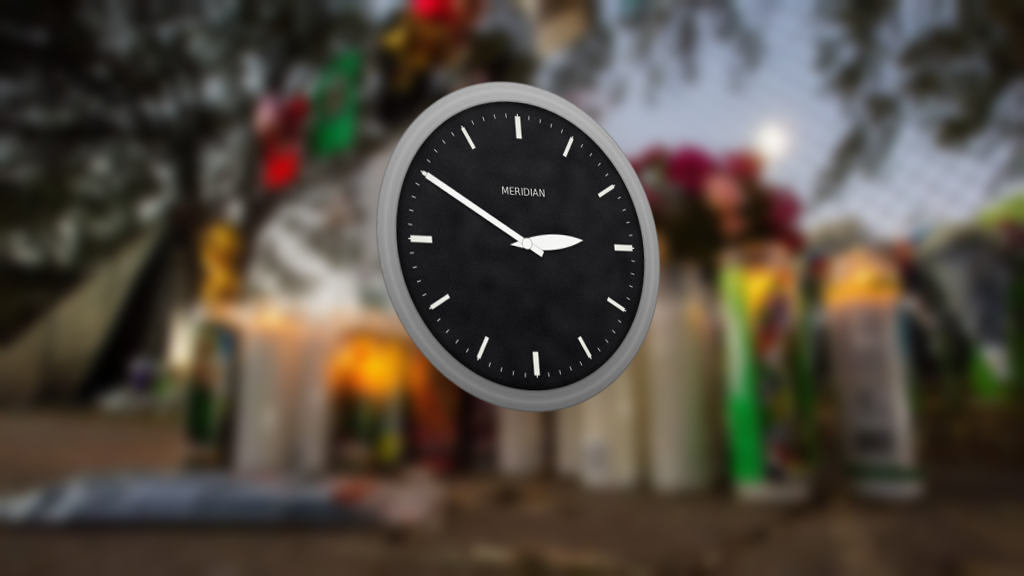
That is 2,50
